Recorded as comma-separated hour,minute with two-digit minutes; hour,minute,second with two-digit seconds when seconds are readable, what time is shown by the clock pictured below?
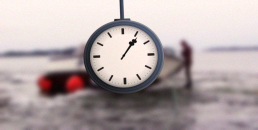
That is 1,06
